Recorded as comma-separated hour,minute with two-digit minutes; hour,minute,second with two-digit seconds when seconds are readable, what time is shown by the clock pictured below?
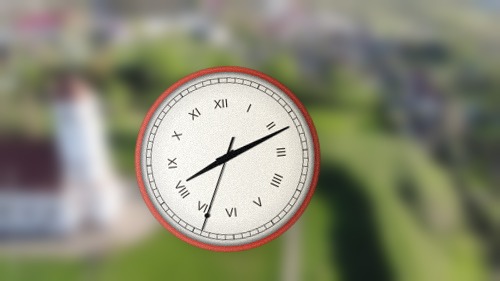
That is 8,11,34
